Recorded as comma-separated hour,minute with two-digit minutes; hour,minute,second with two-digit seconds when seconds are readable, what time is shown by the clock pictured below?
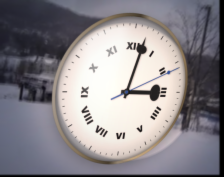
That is 3,02,11
